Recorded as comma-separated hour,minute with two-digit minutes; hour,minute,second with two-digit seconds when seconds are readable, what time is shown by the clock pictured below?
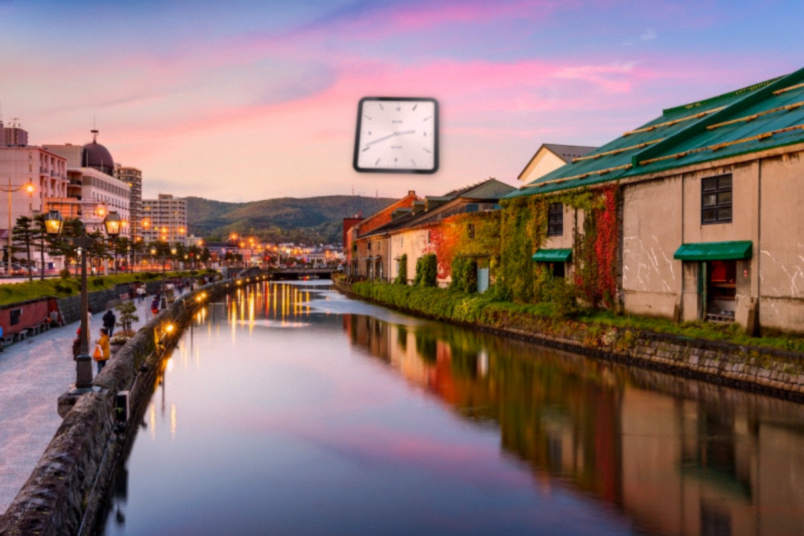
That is 2,41
